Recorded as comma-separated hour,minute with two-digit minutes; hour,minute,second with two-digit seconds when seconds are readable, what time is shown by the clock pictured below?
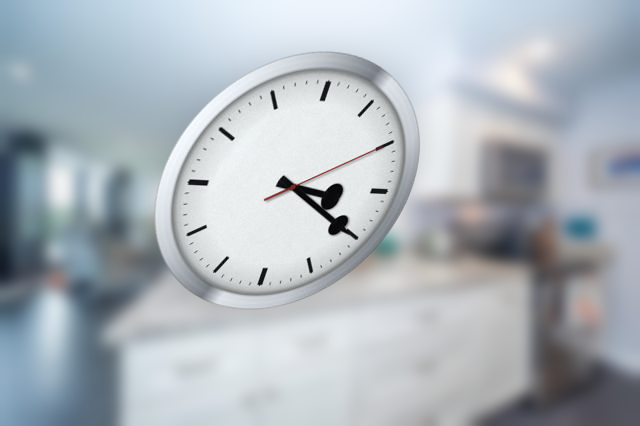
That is 3,20,10
